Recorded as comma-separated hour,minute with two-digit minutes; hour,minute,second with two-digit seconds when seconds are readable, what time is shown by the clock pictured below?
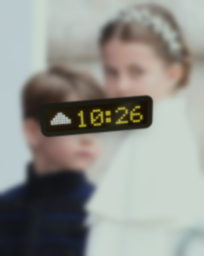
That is 10,26
